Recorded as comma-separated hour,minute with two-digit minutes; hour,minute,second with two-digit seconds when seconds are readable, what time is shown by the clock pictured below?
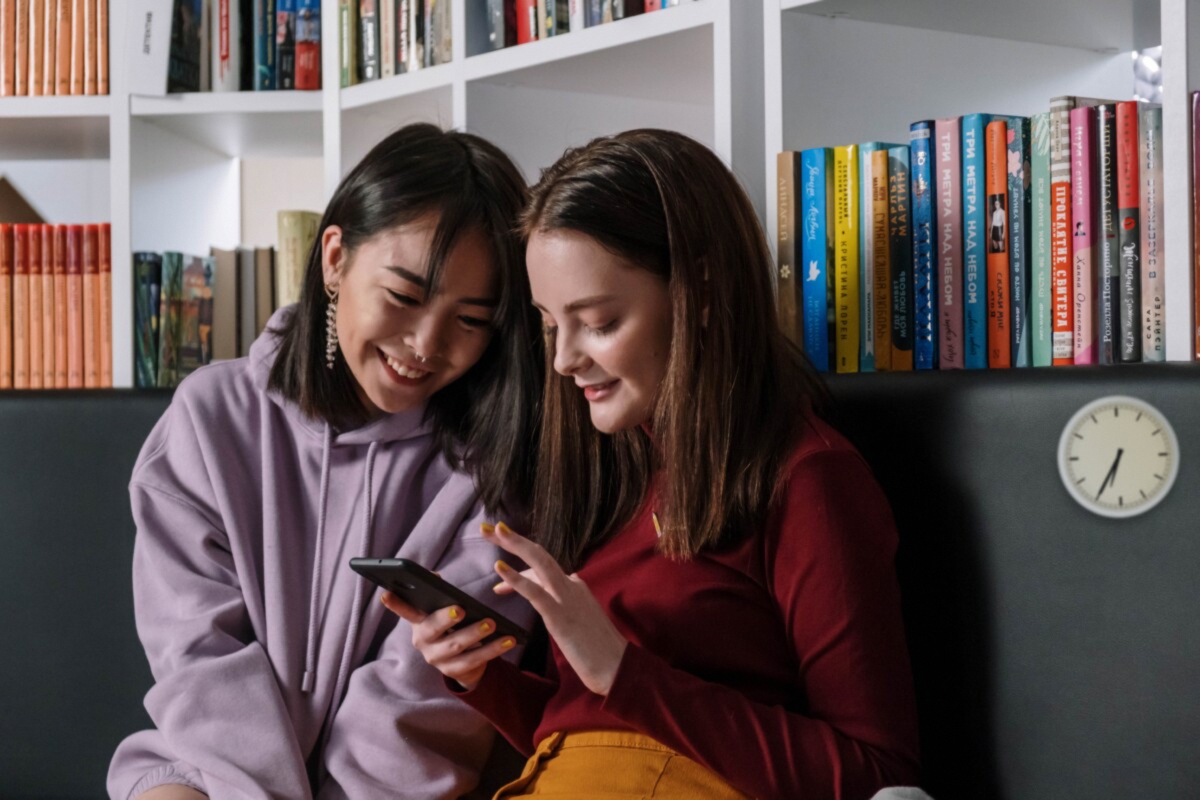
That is 6,35
